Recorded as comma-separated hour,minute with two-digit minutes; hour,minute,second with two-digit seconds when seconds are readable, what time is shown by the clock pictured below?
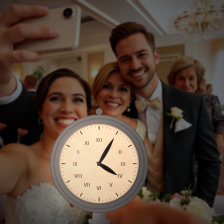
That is 4,05
